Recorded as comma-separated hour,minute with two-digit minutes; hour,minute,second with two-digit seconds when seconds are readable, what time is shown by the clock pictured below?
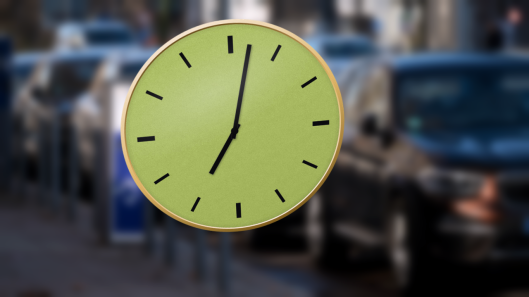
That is 7,02
